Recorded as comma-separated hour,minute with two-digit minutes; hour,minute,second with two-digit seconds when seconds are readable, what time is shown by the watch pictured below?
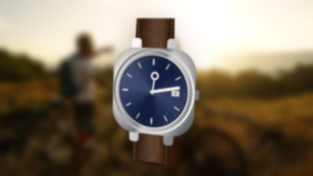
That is 12,13
